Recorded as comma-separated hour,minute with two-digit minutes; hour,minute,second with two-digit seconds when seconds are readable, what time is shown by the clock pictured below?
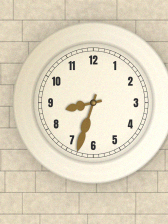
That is 8,33
